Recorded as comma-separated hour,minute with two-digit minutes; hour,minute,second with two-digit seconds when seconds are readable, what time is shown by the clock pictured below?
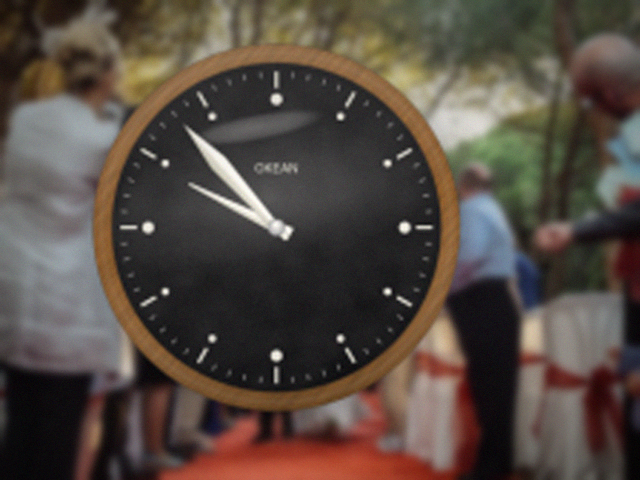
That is 9,53
